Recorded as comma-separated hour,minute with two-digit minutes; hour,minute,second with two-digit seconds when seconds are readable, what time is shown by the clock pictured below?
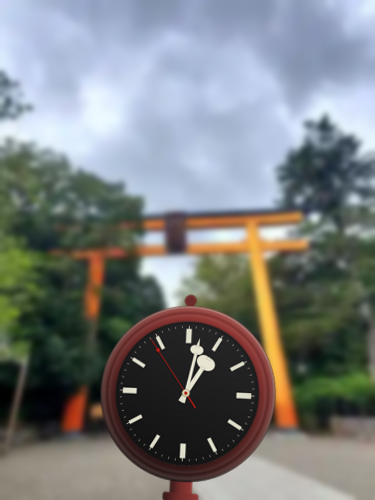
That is 1,01,54
